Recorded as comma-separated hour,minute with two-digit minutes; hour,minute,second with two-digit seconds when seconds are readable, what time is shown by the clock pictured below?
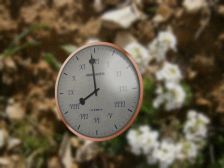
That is 7,59
